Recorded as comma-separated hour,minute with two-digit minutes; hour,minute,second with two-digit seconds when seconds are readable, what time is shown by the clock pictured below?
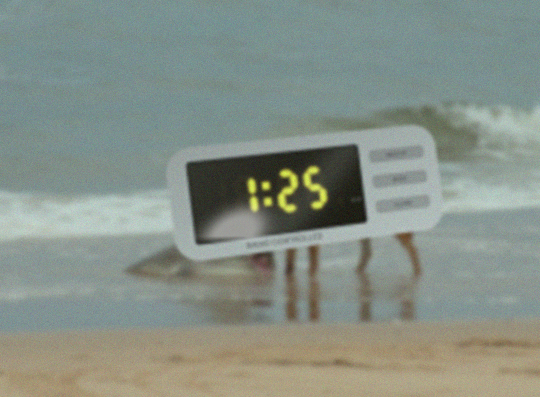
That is 1,25
